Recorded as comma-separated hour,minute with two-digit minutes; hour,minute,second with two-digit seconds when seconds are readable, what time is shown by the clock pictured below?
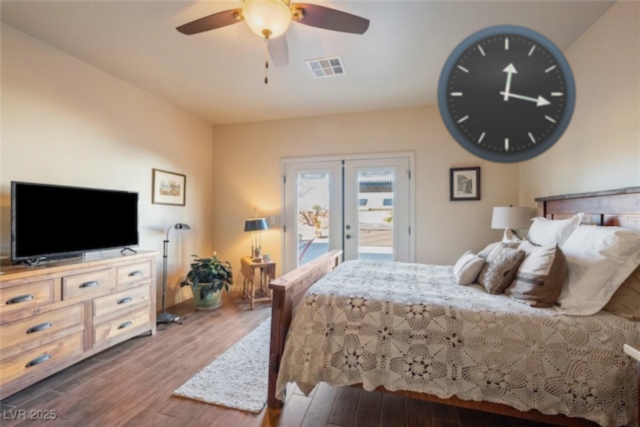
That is 12,17
